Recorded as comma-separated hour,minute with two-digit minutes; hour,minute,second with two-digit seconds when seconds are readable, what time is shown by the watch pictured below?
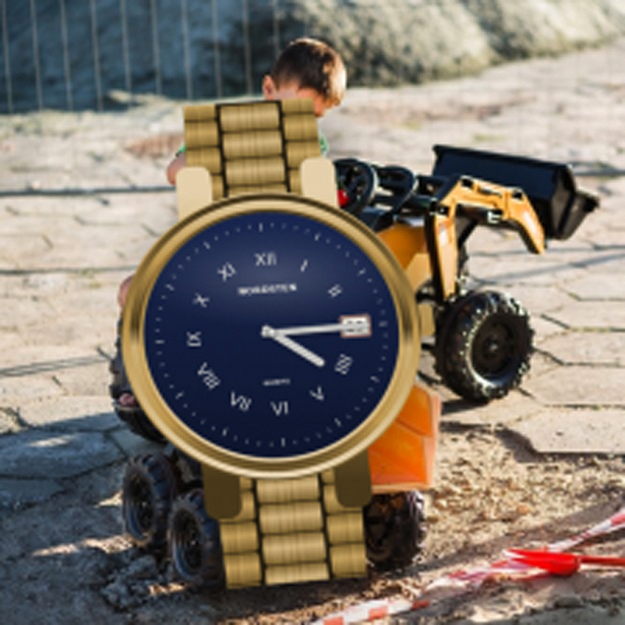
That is 4,15
